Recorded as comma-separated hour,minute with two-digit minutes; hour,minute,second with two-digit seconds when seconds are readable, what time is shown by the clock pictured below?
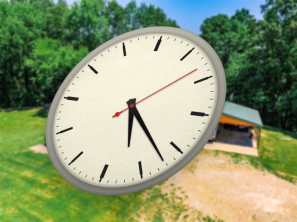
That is 5,22,08
